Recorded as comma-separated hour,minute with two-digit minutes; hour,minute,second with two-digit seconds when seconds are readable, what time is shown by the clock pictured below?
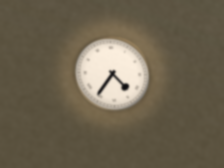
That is 4,36
